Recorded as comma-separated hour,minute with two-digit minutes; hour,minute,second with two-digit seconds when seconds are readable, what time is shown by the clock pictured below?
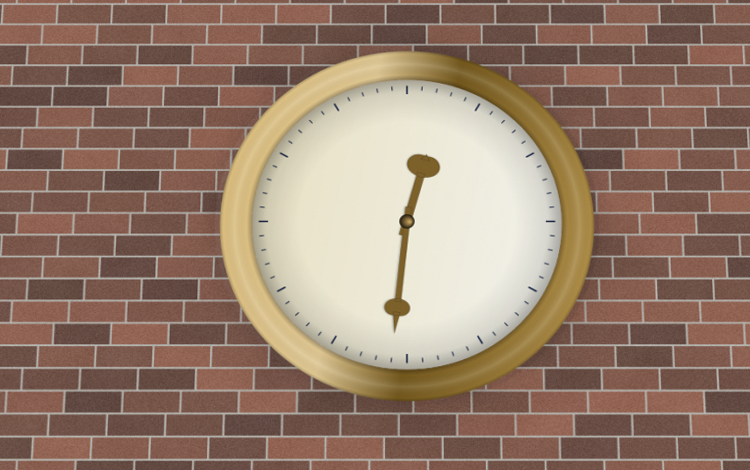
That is 12,31
